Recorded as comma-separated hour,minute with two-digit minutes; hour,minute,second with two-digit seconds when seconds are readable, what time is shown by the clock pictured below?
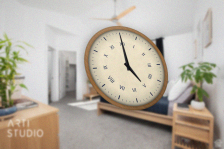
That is 5,00
